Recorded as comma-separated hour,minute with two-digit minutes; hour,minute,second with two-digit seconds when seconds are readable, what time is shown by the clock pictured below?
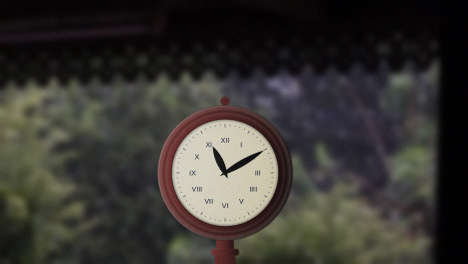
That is 11,10
